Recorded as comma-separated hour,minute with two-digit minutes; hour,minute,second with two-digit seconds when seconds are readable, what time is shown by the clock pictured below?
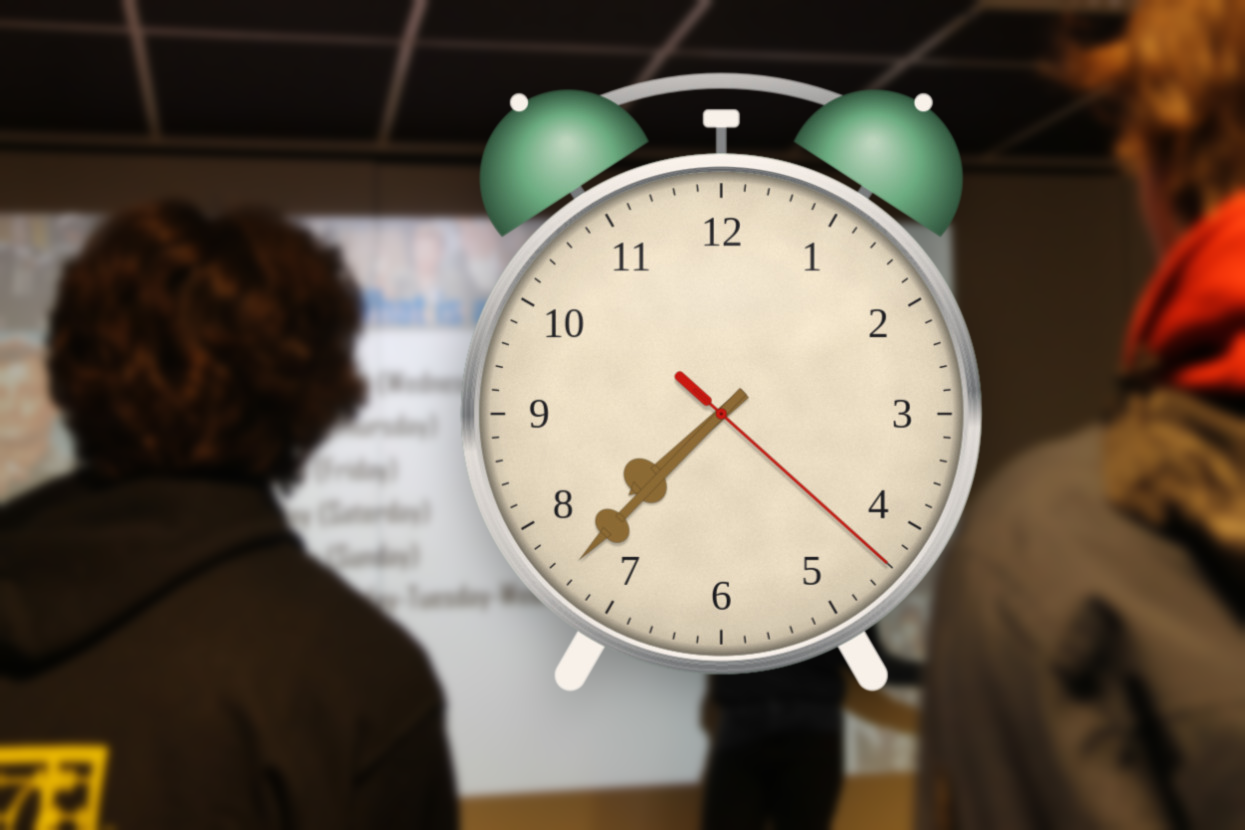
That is 7,37,22
